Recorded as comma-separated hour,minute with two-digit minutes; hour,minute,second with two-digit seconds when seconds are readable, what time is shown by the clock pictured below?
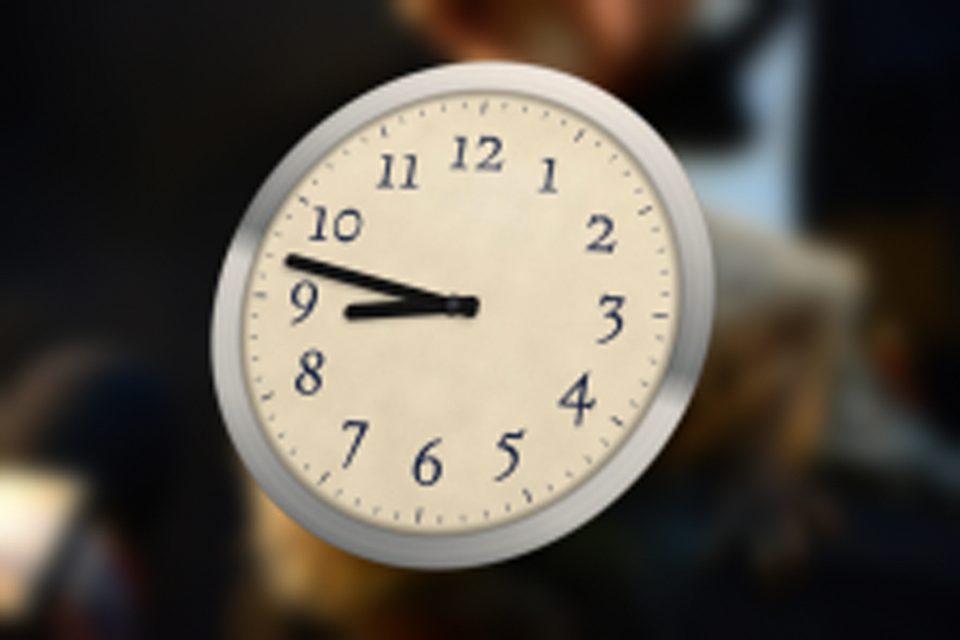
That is 8,47
